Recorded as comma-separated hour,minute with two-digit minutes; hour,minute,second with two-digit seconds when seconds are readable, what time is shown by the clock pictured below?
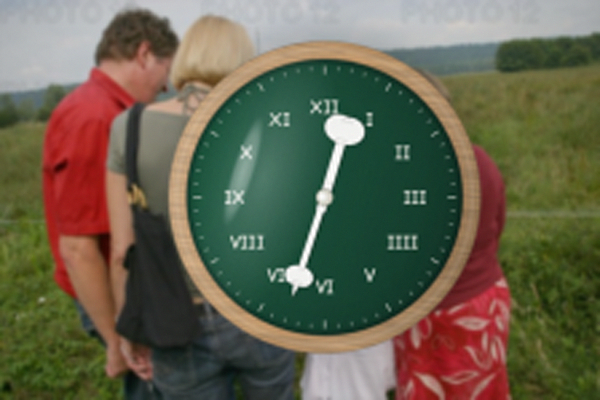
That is 12,33
